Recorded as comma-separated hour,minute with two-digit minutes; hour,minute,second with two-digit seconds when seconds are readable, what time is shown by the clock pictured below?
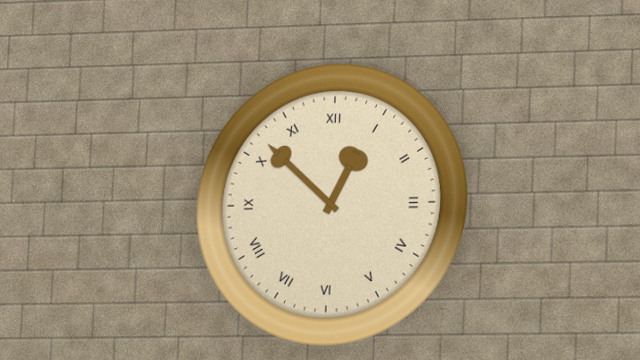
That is 12,52
